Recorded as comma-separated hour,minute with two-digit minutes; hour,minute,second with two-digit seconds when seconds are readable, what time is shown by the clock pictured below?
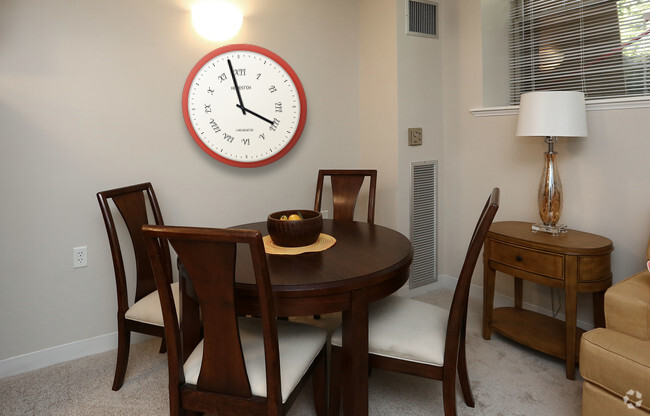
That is 3,58
